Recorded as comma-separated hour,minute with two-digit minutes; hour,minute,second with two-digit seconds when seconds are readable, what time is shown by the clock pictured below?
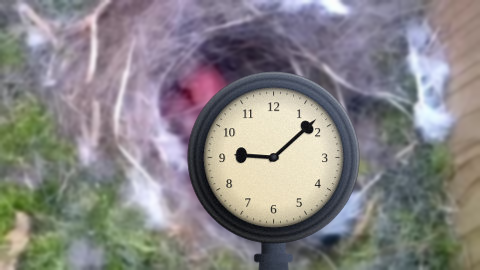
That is 9,08
